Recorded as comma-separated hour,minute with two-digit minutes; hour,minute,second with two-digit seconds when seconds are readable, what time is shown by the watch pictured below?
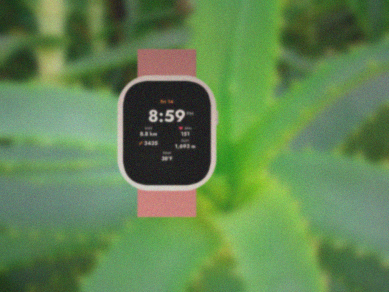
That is 8,59
